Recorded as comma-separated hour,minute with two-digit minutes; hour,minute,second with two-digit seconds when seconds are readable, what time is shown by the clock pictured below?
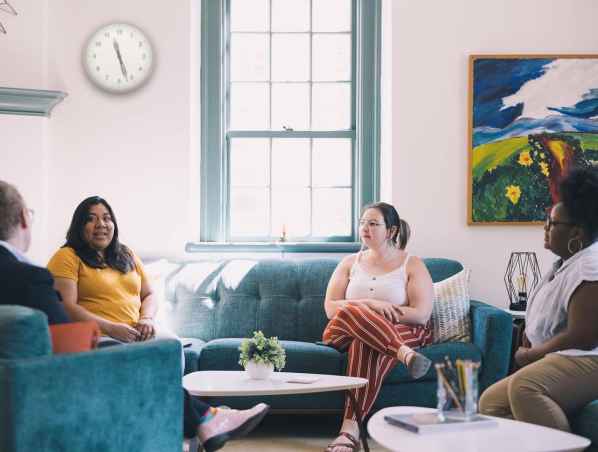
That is 11,27
